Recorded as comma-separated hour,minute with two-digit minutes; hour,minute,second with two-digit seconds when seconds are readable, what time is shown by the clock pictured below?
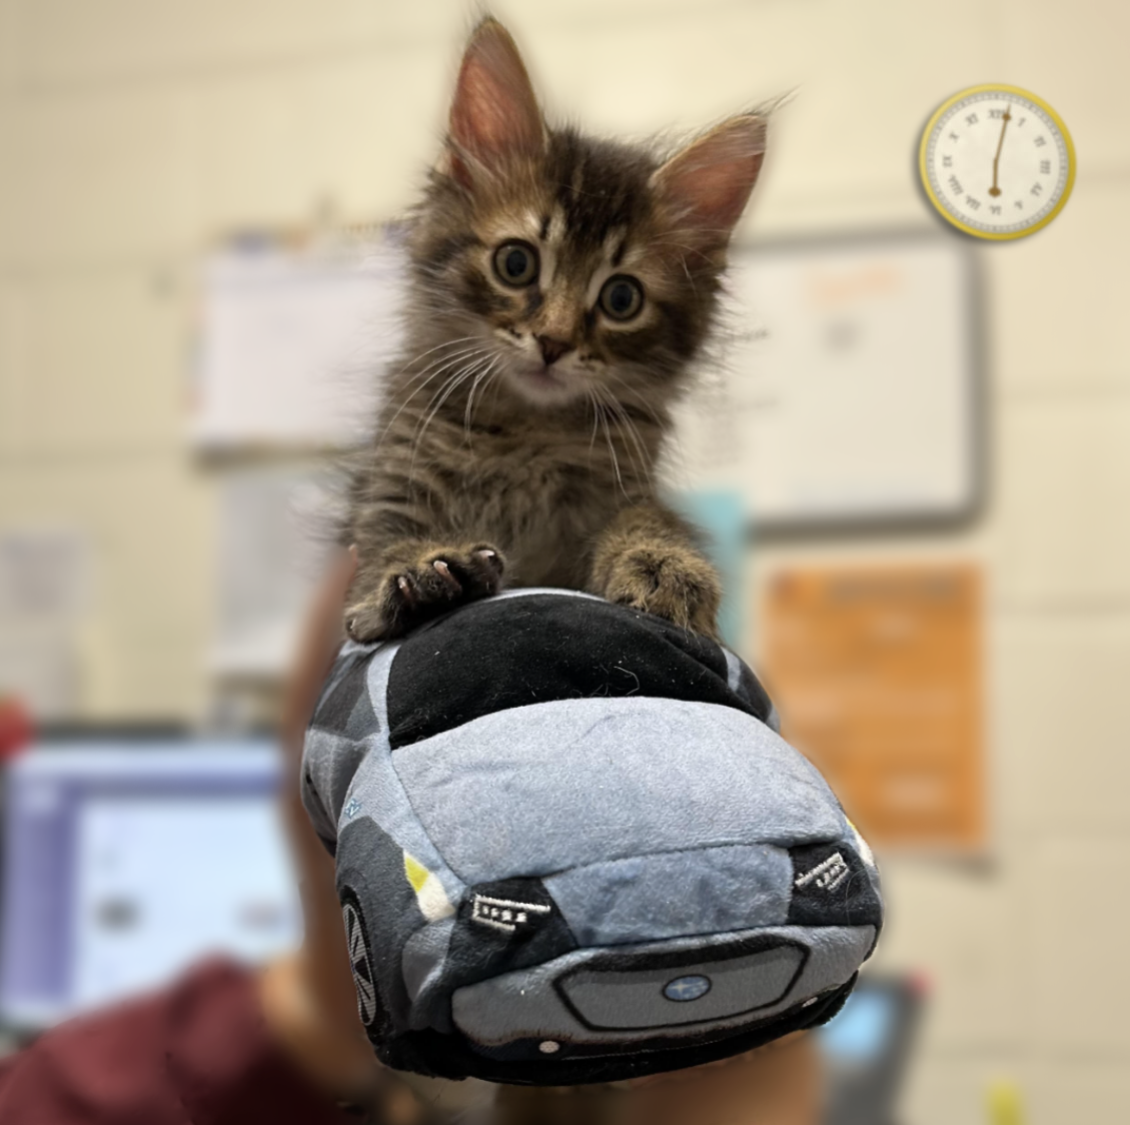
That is 6,02
